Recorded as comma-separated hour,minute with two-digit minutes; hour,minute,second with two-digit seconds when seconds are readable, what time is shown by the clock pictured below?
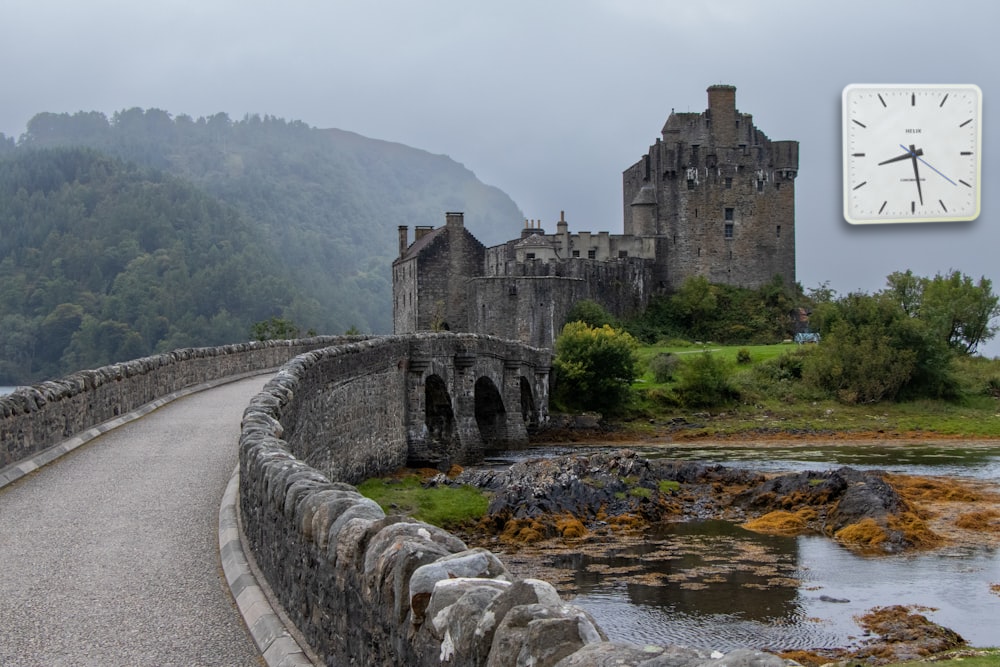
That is 8,28,21
